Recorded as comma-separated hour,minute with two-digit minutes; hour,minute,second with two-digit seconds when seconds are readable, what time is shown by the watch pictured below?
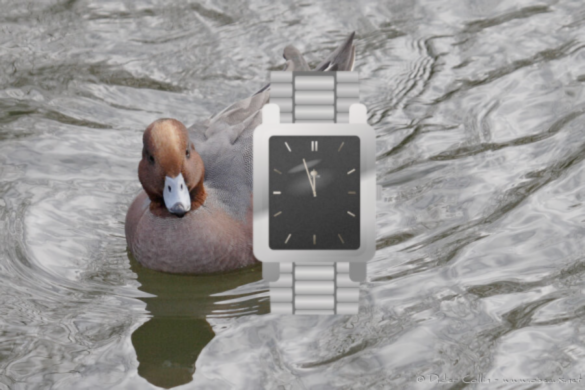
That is 11,57
